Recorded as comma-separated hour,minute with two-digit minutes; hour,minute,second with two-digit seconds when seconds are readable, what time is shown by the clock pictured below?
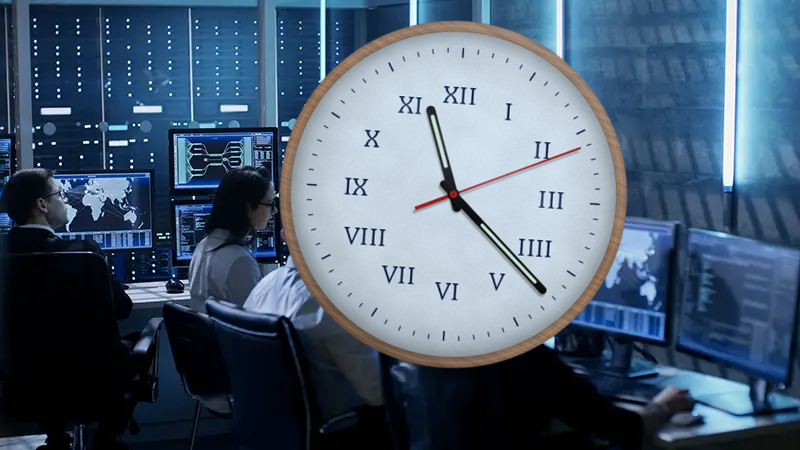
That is 11,22,11
